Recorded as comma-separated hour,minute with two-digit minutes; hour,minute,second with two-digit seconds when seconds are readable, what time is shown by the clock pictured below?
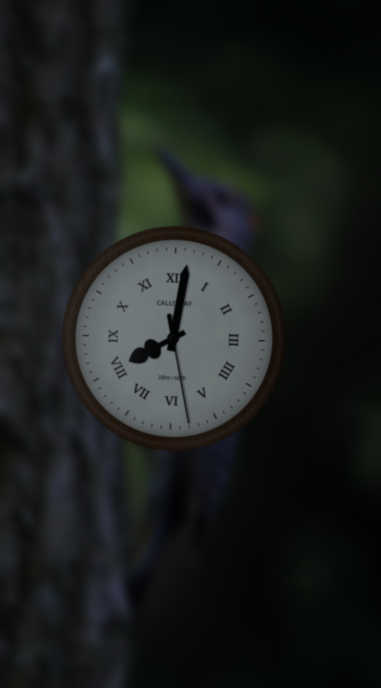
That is 8,01,28
